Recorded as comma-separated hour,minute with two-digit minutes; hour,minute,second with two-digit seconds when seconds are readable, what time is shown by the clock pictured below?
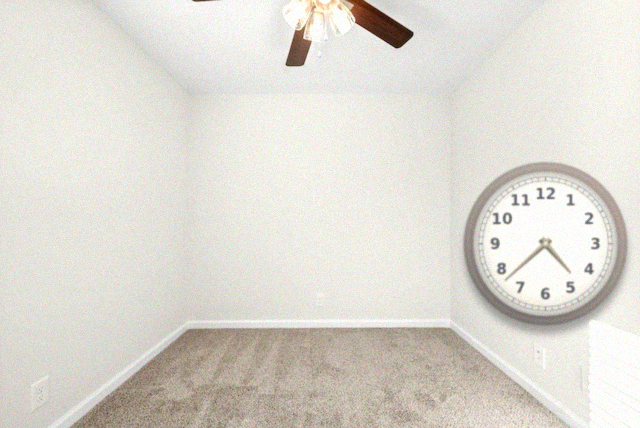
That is 4,38
